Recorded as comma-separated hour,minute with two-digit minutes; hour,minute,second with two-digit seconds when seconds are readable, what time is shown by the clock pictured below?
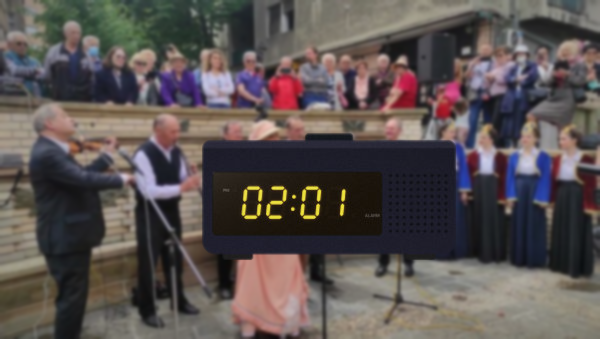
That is 2,01
